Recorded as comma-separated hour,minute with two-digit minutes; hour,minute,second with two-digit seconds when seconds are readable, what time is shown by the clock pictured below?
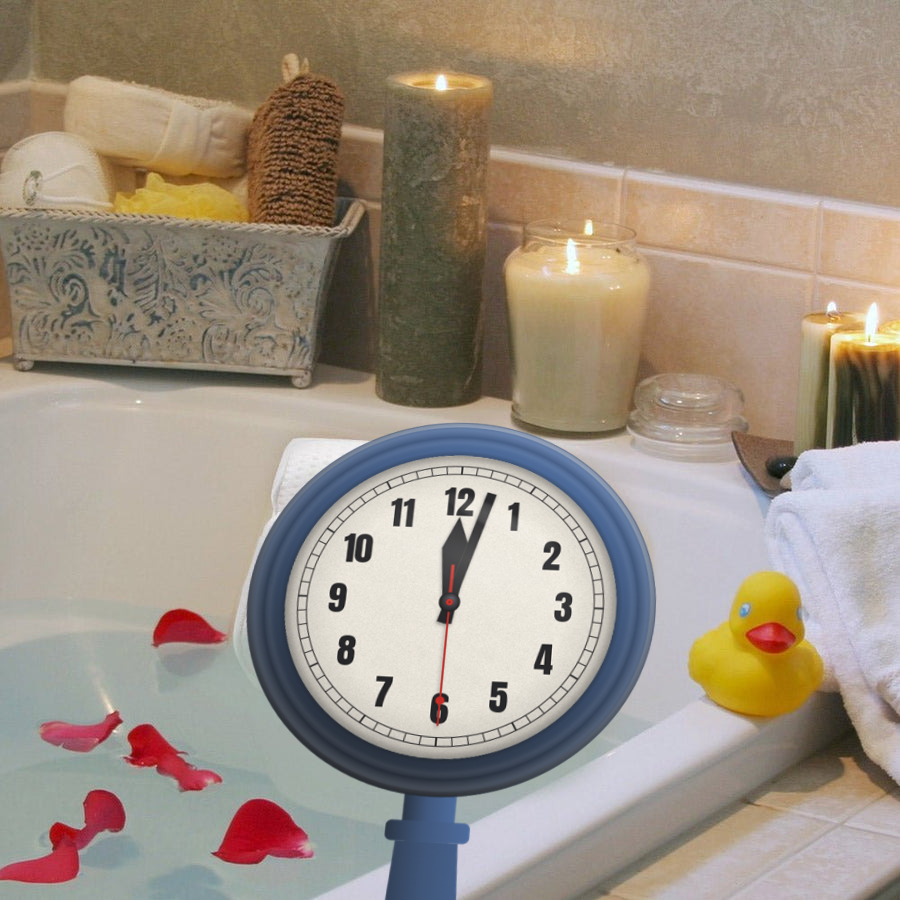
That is 12,02,30
